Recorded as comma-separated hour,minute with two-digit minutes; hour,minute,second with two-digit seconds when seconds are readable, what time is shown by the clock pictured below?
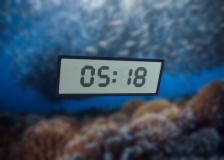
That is 5,18
